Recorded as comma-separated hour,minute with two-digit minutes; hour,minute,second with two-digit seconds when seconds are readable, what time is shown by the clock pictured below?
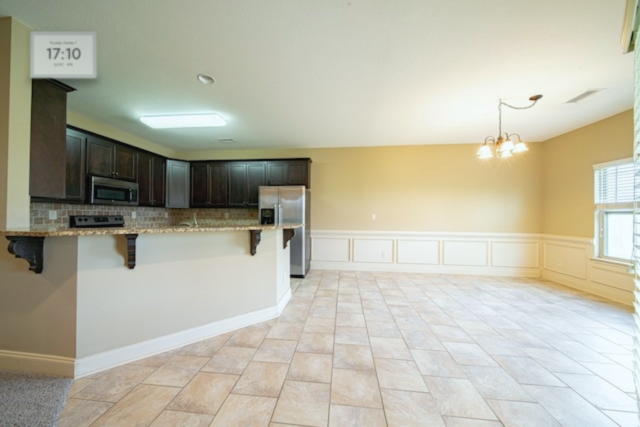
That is 17,10
